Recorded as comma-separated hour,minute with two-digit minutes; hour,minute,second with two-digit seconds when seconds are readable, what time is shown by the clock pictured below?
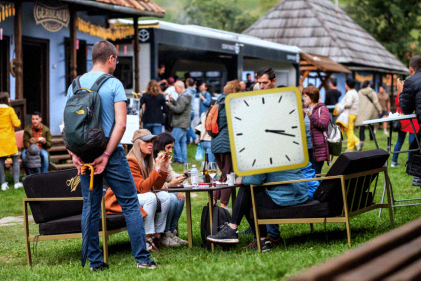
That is 3,18
